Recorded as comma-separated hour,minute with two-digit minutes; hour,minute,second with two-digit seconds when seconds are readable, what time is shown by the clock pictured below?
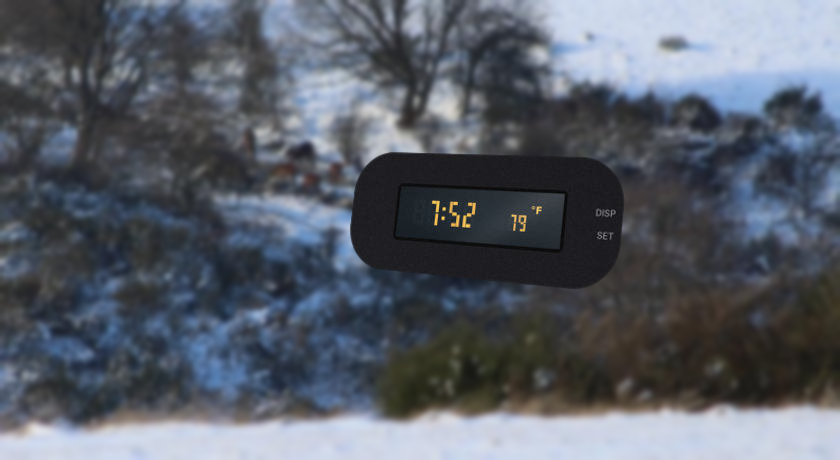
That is 7,52
